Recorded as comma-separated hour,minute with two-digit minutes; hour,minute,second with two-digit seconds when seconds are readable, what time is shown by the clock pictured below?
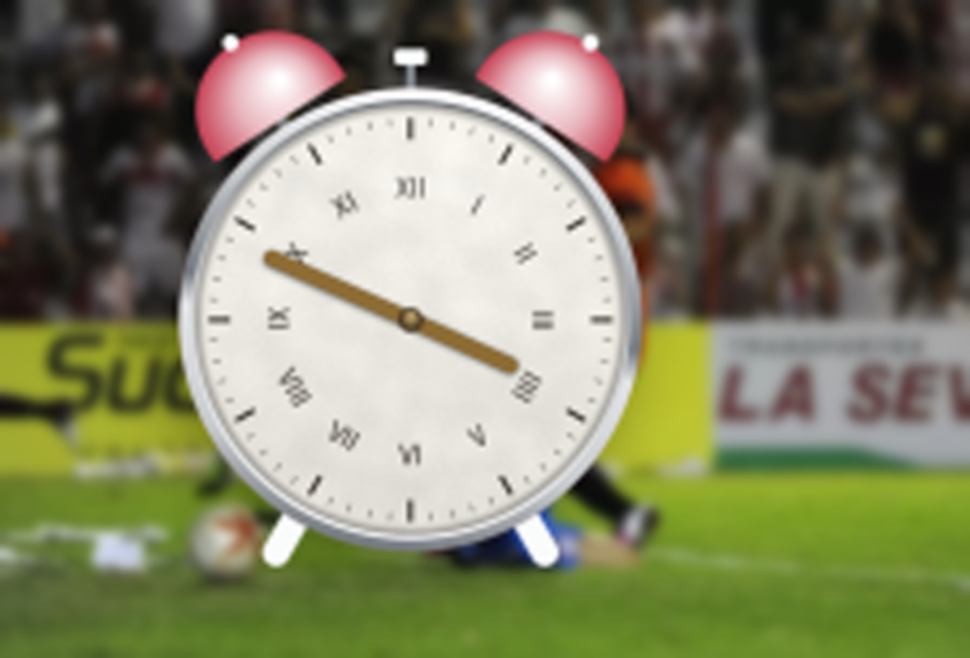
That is 3,49
